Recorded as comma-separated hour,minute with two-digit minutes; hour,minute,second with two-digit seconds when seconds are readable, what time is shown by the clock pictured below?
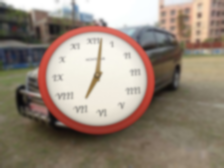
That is 7,02
